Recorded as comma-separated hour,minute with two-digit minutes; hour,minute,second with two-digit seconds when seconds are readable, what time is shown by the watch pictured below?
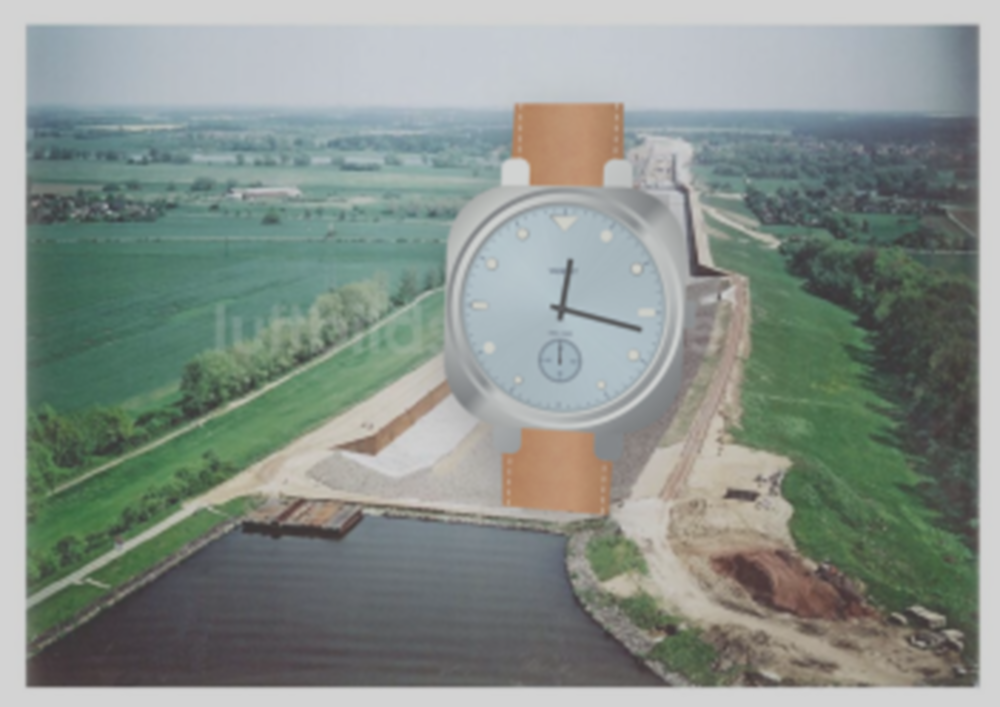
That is 12,17
